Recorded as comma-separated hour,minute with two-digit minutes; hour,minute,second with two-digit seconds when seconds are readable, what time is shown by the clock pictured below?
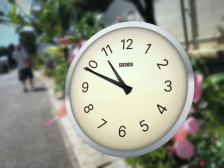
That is 10,49
